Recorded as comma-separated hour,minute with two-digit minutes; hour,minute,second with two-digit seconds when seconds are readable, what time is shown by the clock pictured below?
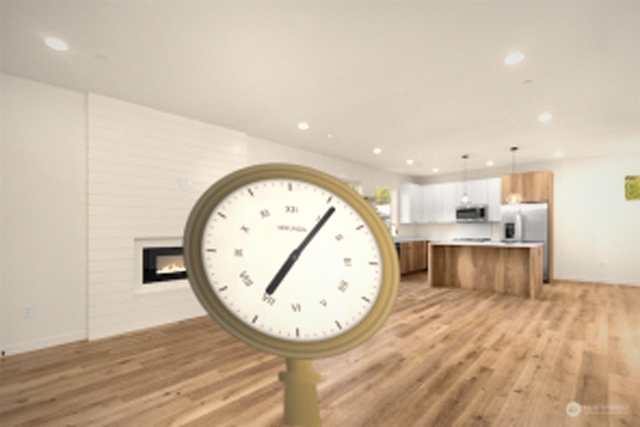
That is 7,06
